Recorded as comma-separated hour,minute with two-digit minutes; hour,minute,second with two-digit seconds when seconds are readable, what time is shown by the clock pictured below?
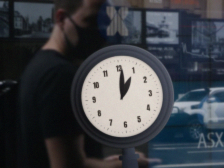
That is 1,01
